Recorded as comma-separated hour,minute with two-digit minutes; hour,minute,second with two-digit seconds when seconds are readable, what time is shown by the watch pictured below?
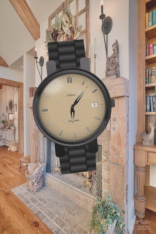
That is 6,07
